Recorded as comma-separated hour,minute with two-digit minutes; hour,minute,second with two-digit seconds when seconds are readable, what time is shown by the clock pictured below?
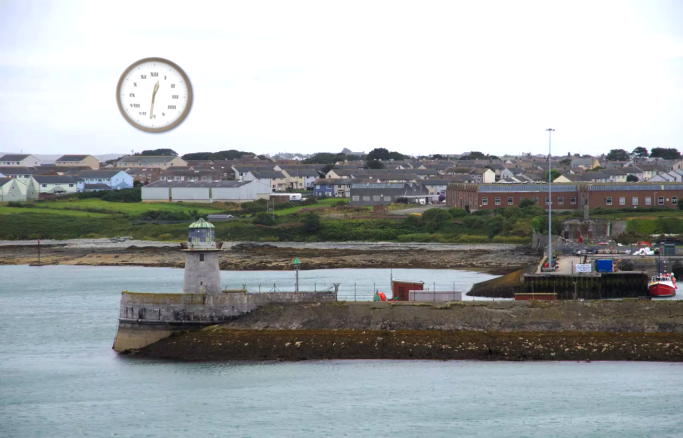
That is 12,31
